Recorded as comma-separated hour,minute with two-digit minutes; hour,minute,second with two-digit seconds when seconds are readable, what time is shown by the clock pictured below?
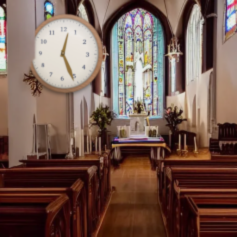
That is 12,26
